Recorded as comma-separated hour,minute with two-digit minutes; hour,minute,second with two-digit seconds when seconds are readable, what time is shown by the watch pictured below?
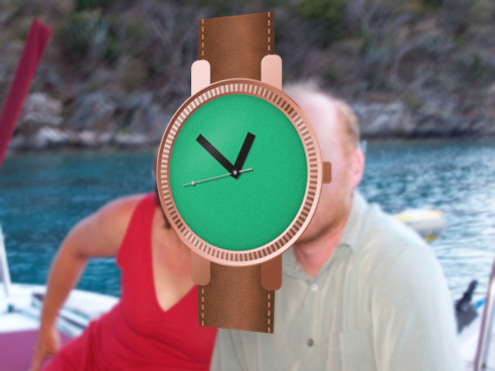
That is 12,51,43
